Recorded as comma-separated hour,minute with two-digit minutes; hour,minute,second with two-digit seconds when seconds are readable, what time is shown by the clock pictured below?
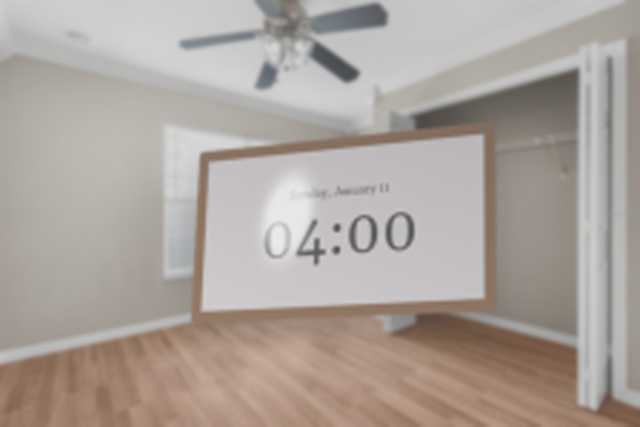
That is 4,00
